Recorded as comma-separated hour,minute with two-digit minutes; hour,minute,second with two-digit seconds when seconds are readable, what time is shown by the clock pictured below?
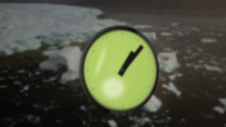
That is 1,07
